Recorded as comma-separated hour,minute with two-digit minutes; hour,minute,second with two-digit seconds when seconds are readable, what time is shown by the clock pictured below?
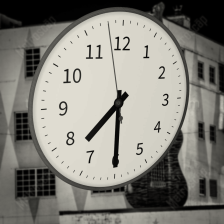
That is 7,29,58
